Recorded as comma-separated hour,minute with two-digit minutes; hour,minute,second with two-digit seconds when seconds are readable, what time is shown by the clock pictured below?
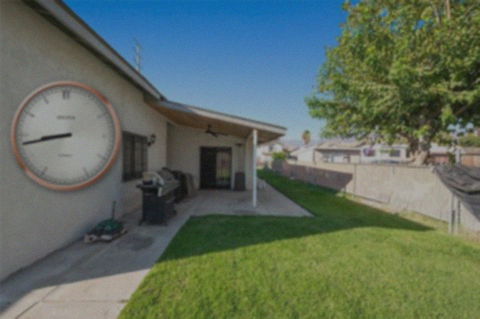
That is 8,43
